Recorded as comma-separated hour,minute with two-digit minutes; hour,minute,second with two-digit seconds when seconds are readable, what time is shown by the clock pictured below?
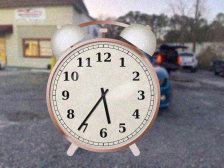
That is 5,36
